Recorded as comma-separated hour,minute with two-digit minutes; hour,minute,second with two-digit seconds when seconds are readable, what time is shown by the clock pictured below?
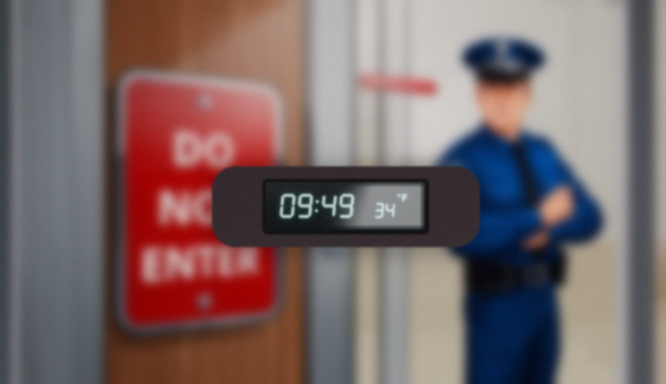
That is 9,49
